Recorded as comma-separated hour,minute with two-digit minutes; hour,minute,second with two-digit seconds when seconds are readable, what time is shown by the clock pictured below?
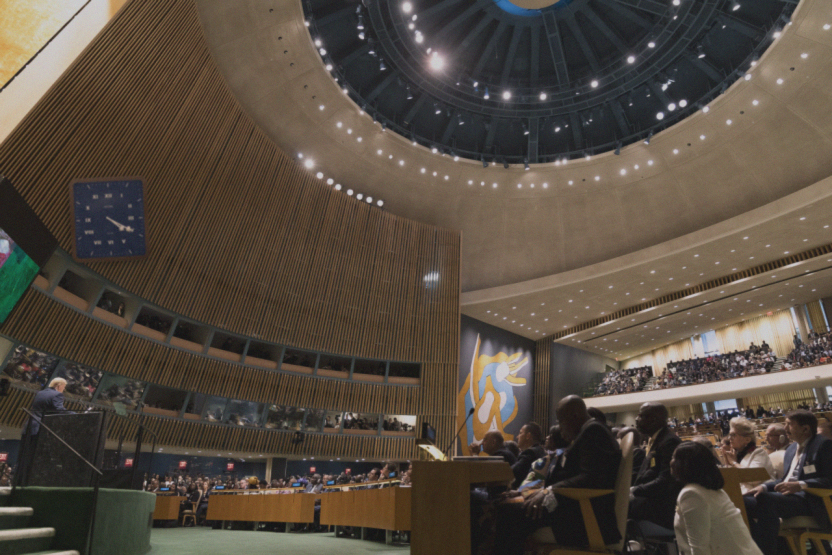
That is 4,20
